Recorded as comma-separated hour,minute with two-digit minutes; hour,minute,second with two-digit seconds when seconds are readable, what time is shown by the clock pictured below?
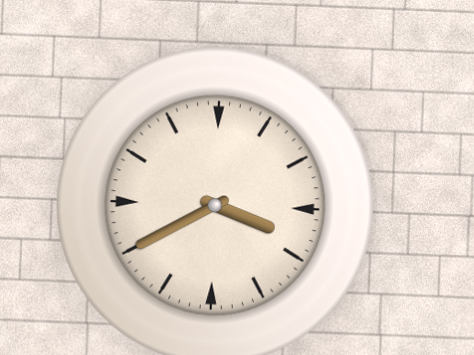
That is 3,40
